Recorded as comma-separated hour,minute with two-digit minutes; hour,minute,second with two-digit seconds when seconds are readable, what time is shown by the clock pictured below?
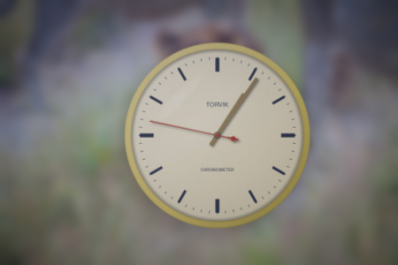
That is 1,05,47
